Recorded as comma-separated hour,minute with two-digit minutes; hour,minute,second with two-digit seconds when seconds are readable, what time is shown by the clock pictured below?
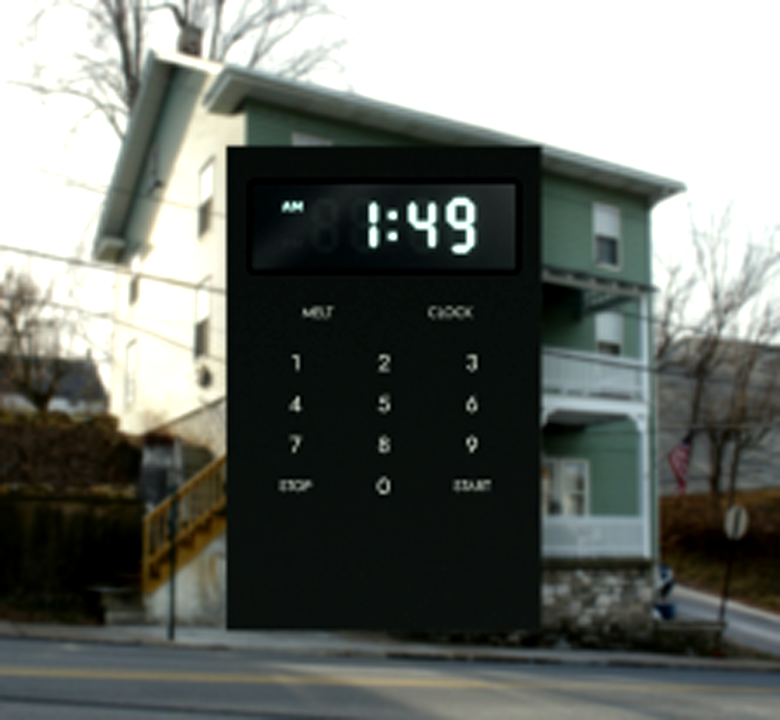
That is 1,49
